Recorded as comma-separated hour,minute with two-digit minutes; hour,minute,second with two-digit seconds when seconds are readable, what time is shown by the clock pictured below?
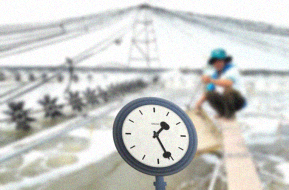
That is 1,26
